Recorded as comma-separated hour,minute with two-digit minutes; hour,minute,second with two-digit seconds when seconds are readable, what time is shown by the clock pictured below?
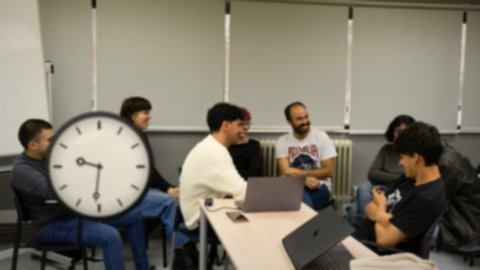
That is 9,31
